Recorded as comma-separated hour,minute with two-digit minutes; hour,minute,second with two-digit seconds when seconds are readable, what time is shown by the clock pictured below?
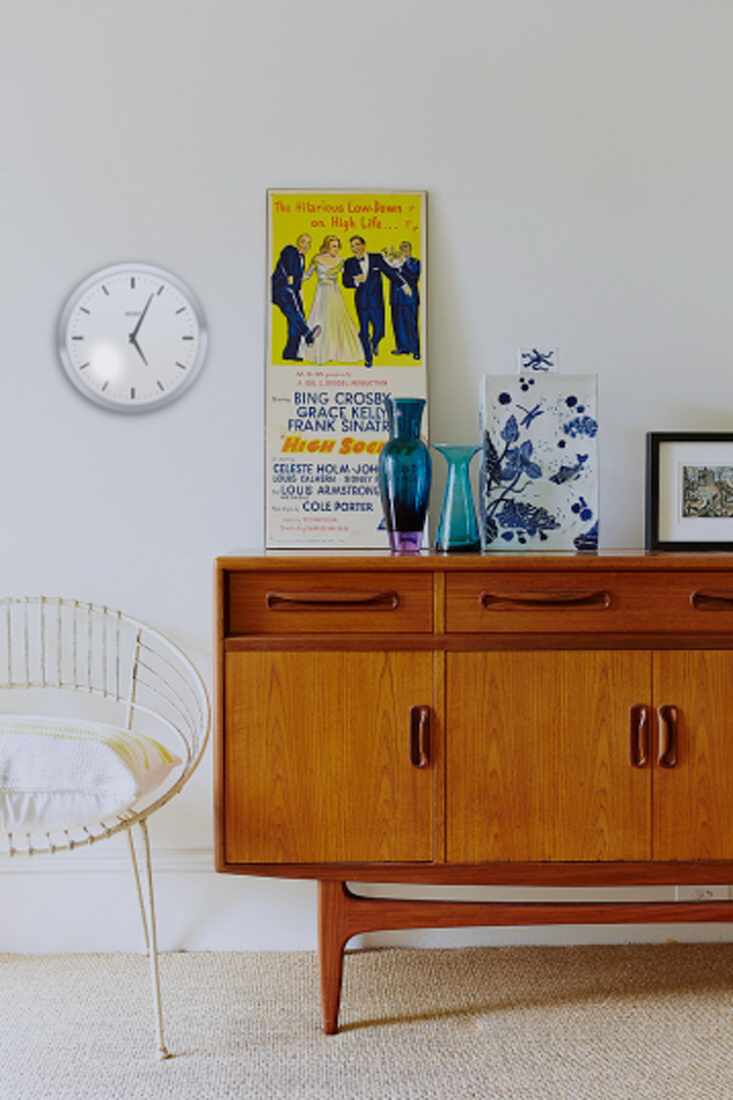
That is 5,04
